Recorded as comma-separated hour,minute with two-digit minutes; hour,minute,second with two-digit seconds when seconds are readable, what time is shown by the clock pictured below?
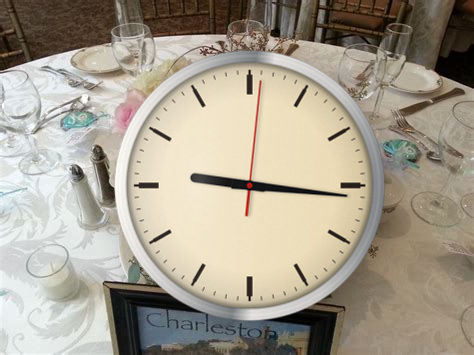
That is 9,16,01
